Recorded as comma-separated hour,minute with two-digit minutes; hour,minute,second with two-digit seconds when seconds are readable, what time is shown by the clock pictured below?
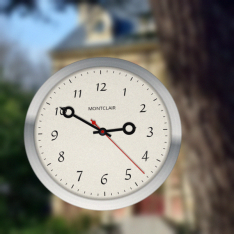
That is 2,50,23
